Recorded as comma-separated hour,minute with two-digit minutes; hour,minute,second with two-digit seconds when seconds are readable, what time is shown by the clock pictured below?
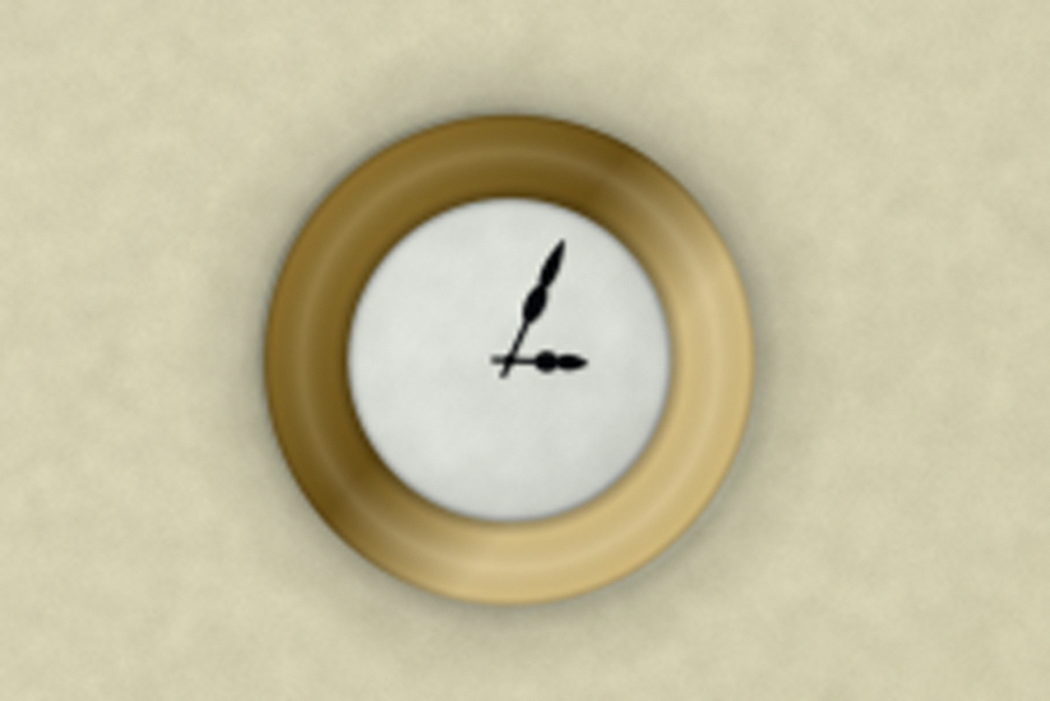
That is 3,04
